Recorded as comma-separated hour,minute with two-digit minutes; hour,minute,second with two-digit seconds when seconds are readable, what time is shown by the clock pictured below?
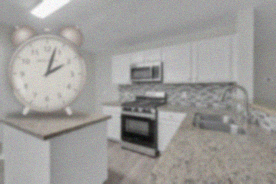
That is 2,03
